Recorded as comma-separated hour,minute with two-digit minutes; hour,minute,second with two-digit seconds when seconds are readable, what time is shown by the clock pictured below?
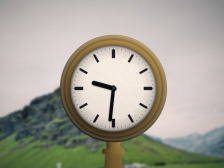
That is 9,31
